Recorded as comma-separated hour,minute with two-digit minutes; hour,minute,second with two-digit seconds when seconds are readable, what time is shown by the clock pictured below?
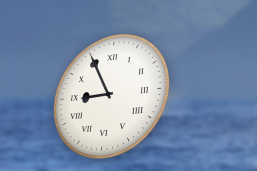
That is 8,55
